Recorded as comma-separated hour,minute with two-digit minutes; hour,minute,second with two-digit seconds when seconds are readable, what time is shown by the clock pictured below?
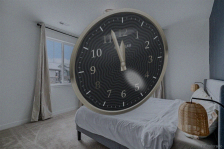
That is 11,57
